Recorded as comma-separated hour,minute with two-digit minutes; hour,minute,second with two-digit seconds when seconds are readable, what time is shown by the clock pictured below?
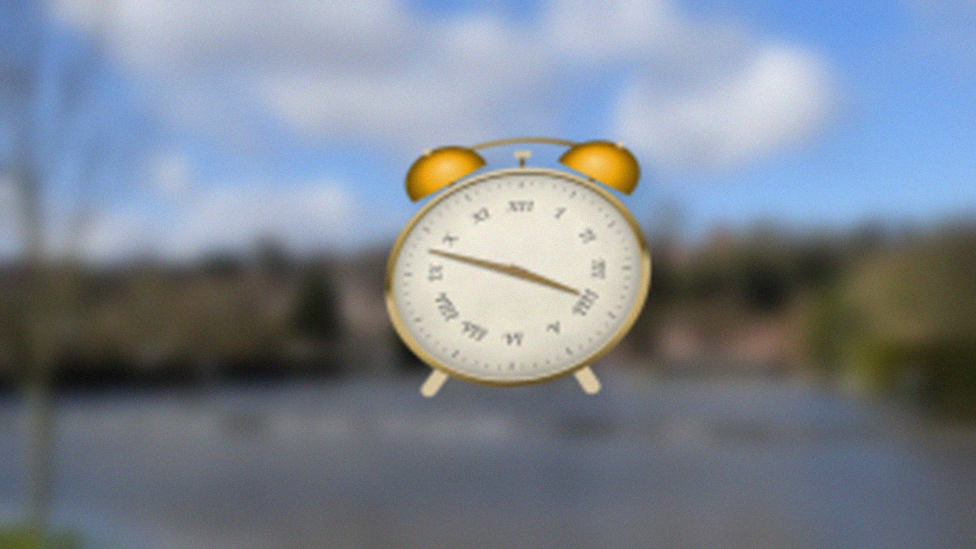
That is 3,48
